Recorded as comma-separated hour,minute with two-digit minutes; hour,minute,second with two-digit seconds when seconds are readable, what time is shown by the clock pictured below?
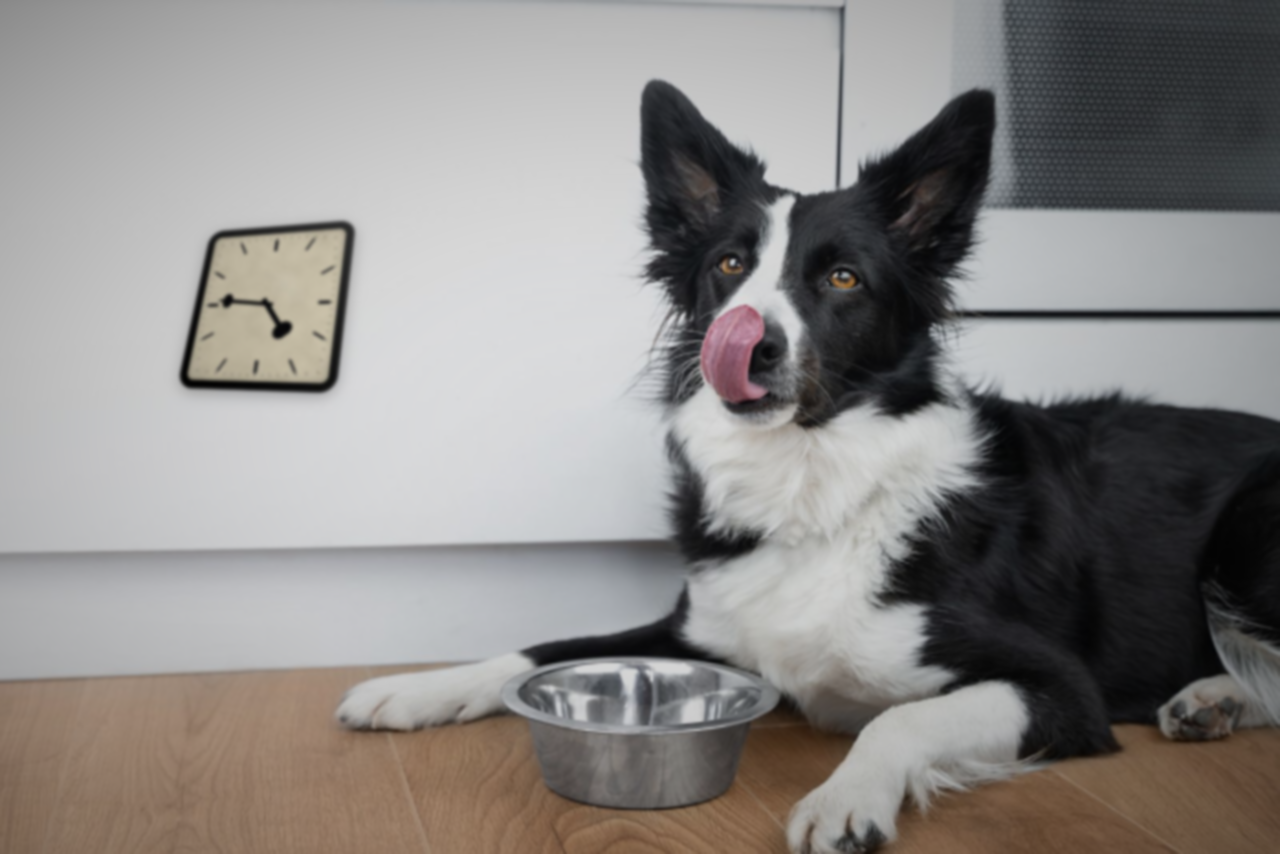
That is 4,46
